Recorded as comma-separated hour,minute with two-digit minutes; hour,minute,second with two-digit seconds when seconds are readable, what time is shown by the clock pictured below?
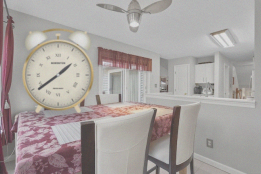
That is 1,39
